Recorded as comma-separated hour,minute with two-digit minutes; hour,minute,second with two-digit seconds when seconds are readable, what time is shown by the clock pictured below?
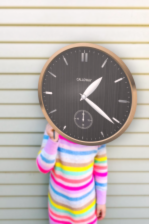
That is 1,21
